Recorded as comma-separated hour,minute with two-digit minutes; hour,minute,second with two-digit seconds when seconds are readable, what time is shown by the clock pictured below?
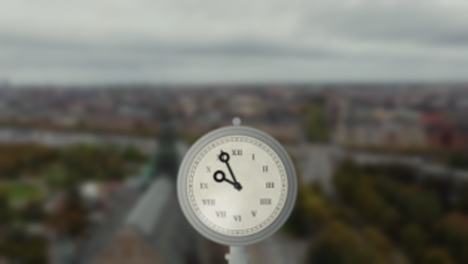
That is 9,56
